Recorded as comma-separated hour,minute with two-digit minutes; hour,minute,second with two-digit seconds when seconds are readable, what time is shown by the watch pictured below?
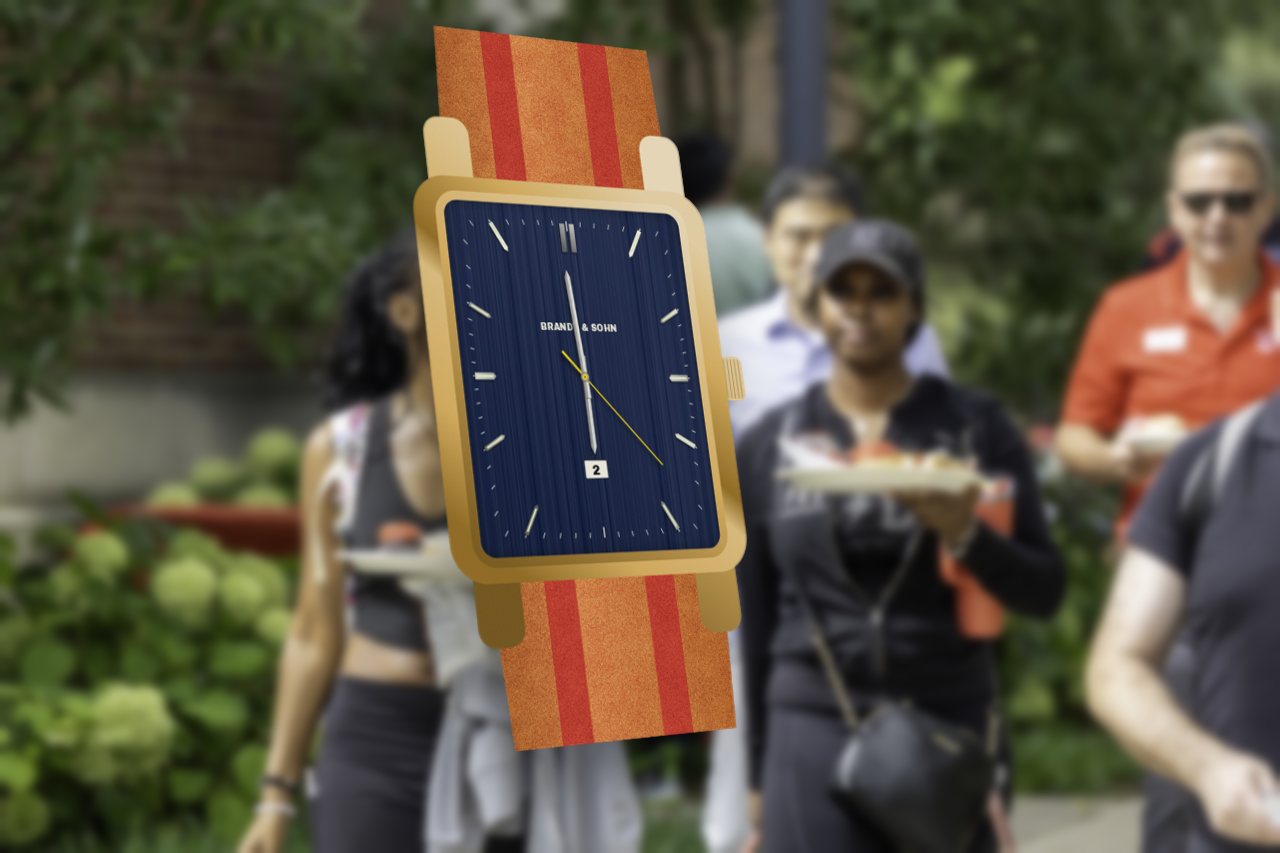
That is 5,59,23
